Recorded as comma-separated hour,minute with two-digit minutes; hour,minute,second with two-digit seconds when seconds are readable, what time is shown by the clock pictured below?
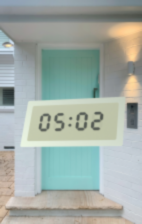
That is 5,02
